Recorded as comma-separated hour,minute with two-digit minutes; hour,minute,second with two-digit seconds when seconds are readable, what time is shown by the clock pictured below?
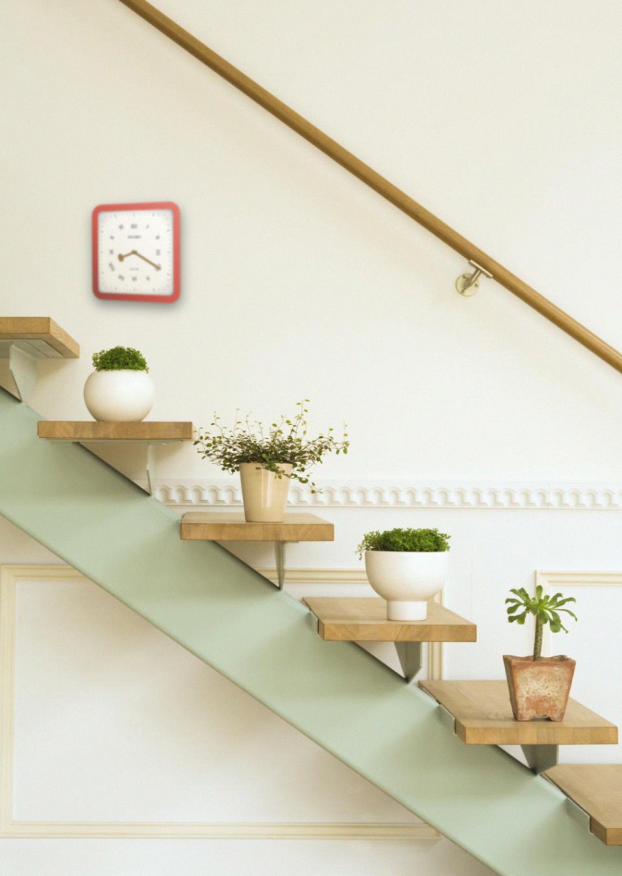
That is 8,20
